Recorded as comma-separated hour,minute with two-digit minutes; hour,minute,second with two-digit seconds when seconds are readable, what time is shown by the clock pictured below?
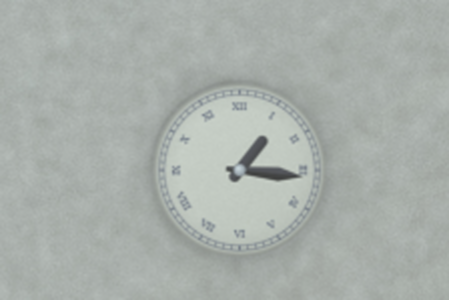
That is 1,16
